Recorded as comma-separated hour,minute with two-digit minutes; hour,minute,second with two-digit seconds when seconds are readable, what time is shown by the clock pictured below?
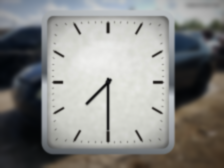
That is 7,30
